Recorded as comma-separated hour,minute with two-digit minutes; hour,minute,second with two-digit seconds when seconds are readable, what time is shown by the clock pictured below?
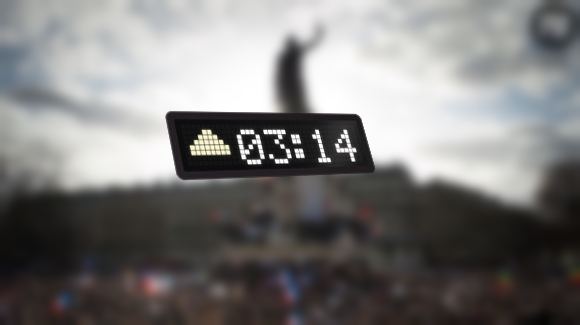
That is 3,14
